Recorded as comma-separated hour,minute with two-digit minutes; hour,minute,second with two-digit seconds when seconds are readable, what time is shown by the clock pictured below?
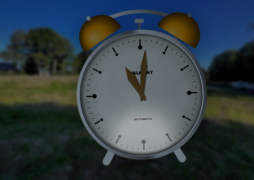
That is 11,01
